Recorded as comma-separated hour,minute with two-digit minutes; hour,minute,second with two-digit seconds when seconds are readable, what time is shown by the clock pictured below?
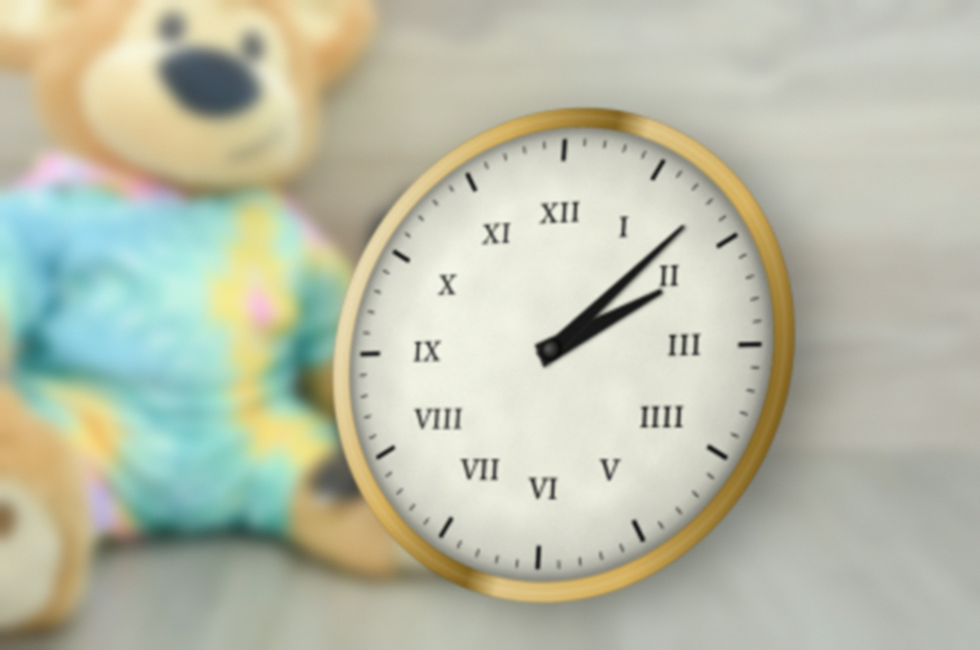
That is 2,08
